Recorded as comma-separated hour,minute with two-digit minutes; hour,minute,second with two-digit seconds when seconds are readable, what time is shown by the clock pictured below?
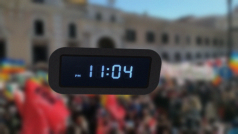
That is 11,04
